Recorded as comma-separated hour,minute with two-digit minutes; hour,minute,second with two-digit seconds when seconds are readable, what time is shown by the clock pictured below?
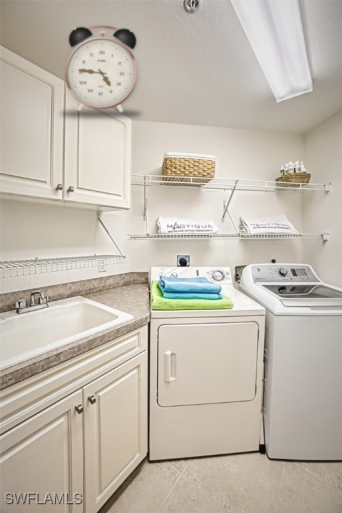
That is 4,46
